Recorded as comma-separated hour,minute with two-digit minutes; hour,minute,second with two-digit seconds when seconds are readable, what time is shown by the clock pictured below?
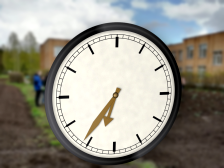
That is 6,36
